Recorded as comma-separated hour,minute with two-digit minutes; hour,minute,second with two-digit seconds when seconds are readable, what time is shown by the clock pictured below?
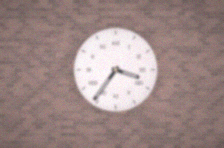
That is 3,36
